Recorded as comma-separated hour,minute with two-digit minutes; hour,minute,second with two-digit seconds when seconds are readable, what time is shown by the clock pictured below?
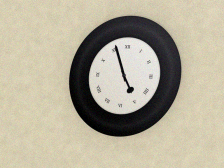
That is 4,56
